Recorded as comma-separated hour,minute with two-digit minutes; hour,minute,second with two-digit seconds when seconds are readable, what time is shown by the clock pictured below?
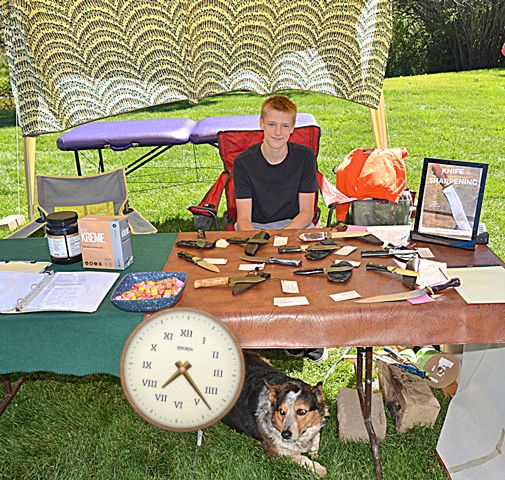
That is 7,23
